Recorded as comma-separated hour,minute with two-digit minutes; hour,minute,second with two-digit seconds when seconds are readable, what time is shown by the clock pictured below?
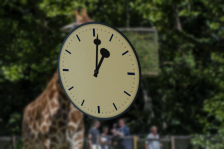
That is 1,01
